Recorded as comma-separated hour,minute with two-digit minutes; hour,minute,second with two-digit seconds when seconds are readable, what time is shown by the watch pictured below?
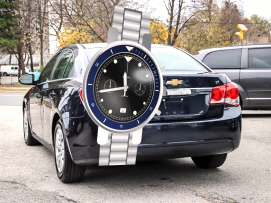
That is 11,43
